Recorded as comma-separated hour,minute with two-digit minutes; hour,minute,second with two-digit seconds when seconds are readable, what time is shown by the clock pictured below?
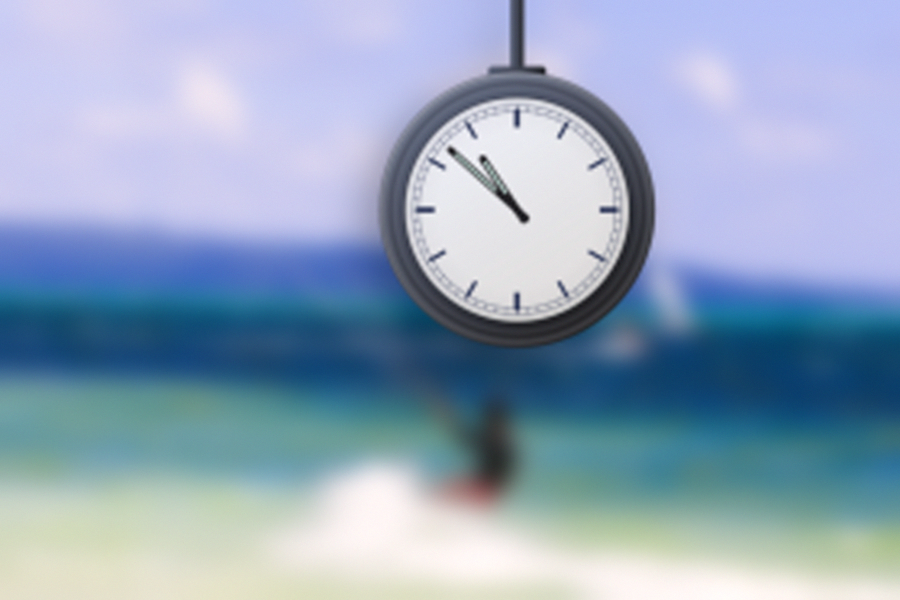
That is 10,52
